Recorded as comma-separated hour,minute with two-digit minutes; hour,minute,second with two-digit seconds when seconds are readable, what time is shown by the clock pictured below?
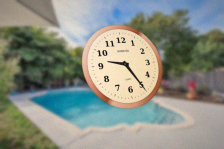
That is 9,25
